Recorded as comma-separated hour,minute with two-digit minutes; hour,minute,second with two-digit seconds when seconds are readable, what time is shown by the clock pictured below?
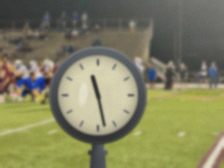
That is 11,28
